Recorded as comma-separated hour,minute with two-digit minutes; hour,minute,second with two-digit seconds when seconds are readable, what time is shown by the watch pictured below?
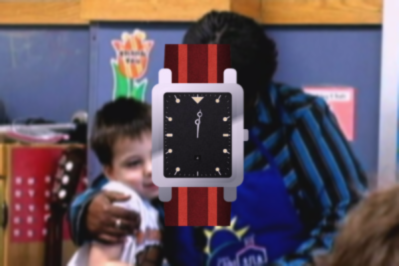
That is 12,01
